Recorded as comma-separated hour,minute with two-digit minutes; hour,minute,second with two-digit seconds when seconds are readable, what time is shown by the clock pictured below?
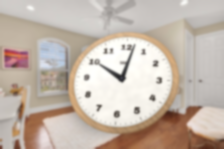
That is 10,02
